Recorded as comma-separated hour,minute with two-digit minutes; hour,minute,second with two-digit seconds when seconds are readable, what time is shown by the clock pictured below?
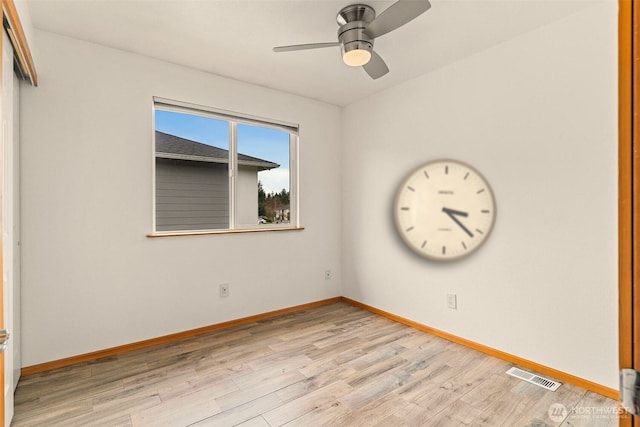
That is 3,22
